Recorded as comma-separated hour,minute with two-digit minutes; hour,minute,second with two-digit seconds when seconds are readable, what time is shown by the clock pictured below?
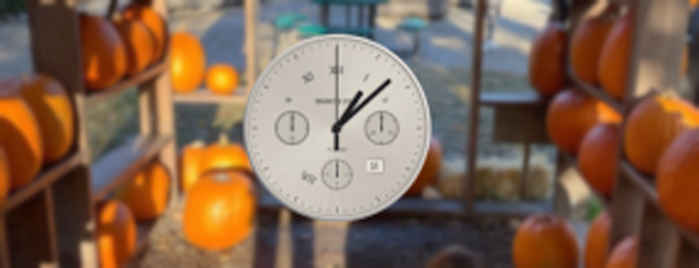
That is 1,08
